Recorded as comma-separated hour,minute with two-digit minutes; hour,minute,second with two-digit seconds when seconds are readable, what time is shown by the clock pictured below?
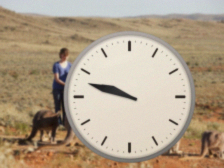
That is 9,48
